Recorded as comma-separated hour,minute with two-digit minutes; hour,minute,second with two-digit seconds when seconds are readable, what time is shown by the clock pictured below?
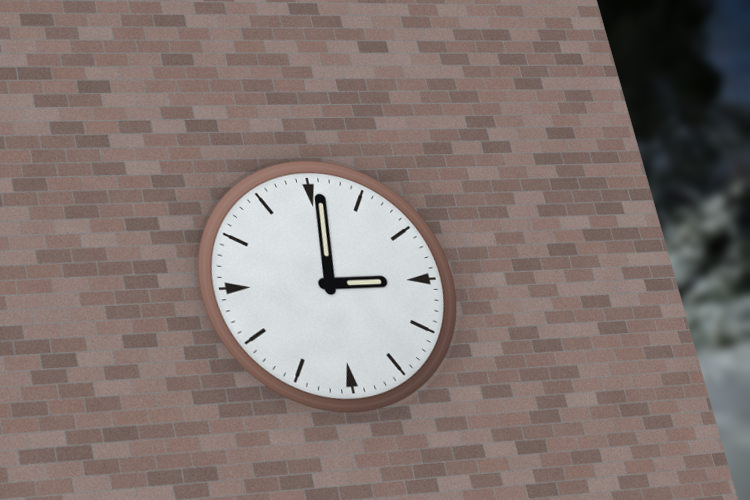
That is 3,01
